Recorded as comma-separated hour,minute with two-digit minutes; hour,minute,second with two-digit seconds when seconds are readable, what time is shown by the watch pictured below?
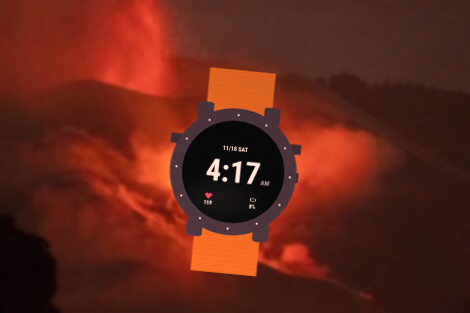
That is 4,17
